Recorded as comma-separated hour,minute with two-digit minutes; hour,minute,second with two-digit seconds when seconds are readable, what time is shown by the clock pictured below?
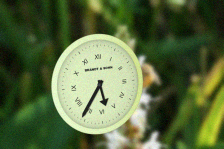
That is 5,36
